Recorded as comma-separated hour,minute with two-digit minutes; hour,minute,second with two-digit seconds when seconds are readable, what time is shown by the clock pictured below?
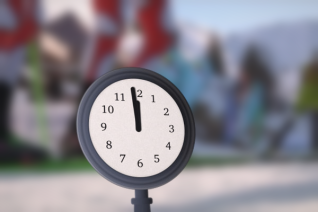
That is 11,59
